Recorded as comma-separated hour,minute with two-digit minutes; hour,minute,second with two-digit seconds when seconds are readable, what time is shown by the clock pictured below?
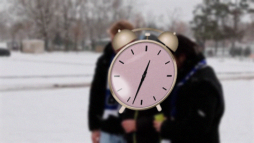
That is 12,33
